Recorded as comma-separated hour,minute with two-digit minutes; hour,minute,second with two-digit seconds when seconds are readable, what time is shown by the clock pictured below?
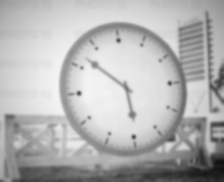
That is 5,52
